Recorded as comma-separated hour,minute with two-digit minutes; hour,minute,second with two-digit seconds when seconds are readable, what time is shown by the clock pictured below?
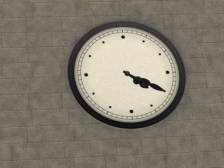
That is 4,20
